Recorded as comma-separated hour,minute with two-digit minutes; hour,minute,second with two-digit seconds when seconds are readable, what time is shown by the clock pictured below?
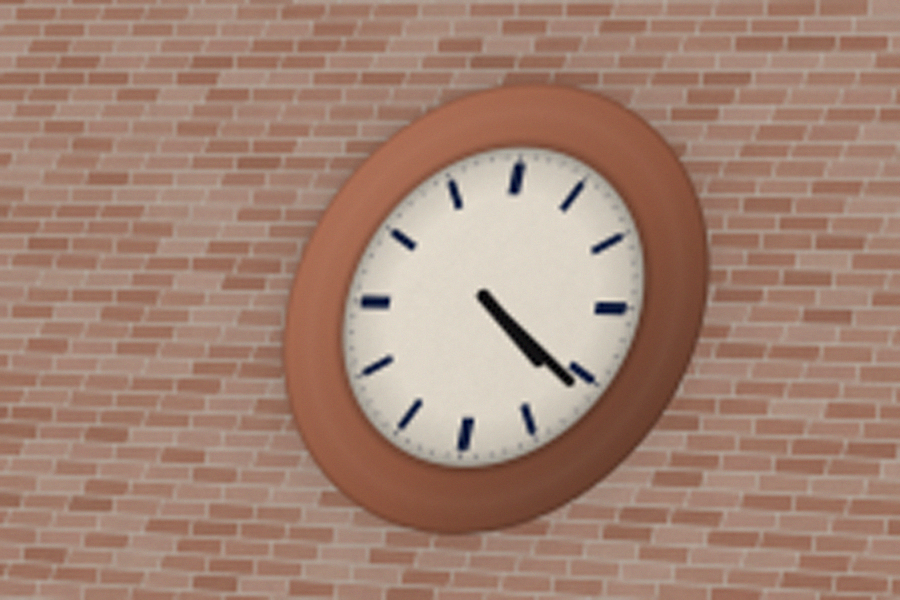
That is 4,21
